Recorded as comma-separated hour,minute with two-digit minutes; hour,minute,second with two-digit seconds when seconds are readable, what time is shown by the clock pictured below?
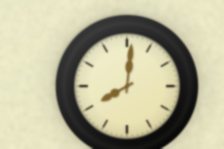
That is 8,01
